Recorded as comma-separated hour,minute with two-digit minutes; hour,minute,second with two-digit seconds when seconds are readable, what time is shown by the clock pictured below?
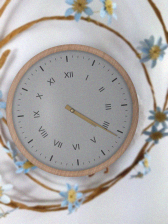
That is 4,21
